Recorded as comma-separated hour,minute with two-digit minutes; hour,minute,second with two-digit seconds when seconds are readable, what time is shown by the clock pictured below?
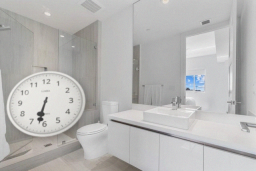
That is 6,32
